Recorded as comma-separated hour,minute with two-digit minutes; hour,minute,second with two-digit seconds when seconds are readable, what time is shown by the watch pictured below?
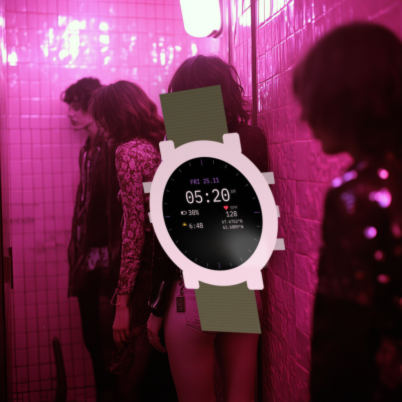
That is 5,20
